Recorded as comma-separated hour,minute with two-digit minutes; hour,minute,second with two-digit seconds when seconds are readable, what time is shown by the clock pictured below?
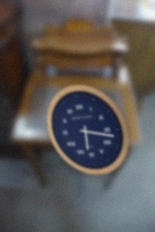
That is 6,17
